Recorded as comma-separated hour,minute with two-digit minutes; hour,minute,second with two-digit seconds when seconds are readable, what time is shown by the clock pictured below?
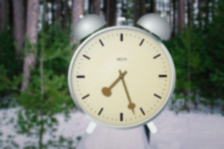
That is 7,27
